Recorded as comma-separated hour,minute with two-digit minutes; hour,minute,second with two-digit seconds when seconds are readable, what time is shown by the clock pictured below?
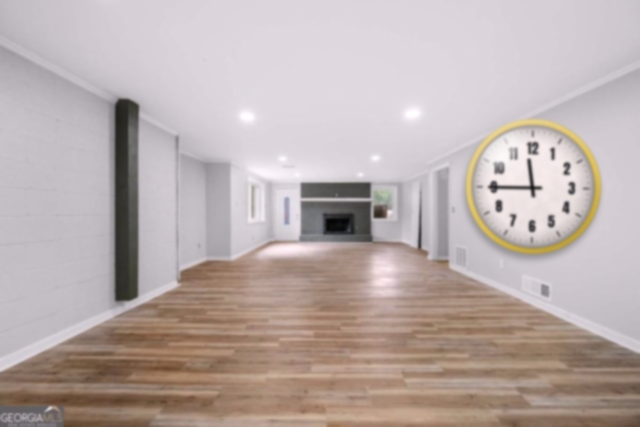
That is 11,45
